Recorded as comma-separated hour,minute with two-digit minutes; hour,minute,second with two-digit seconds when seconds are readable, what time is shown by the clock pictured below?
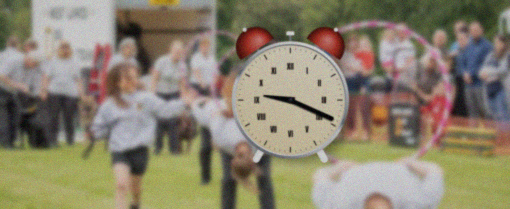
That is 9,19
